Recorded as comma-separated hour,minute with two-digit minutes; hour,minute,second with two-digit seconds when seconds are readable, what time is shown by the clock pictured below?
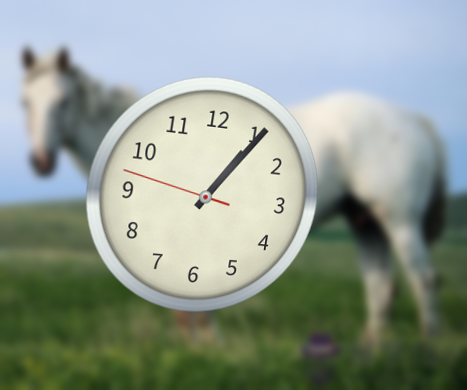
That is 1,05,47
